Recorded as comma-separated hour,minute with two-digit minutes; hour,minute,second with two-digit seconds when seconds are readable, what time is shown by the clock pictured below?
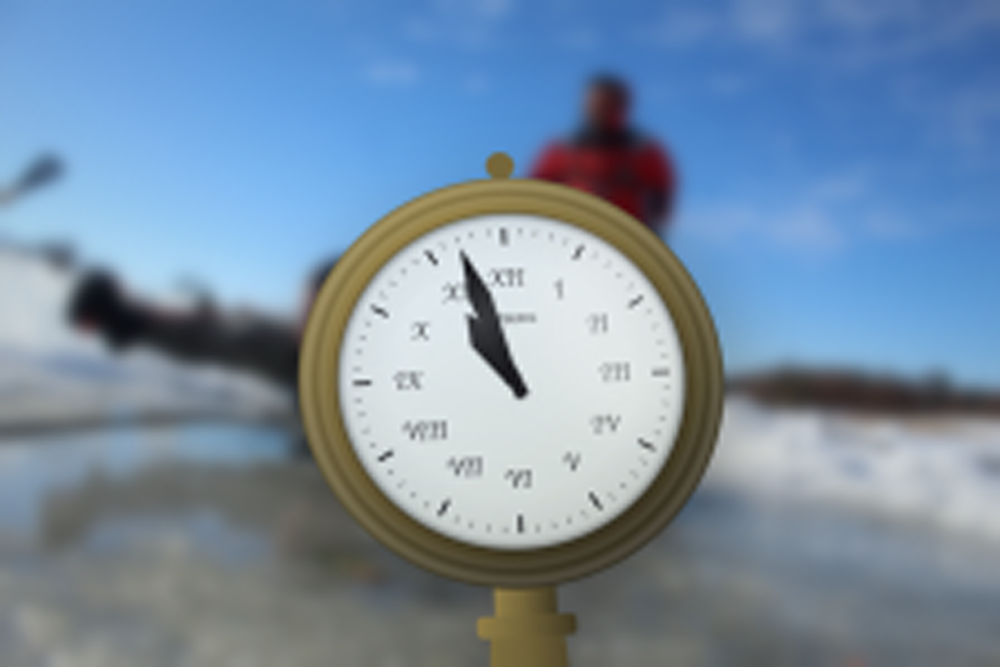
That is 10,57
